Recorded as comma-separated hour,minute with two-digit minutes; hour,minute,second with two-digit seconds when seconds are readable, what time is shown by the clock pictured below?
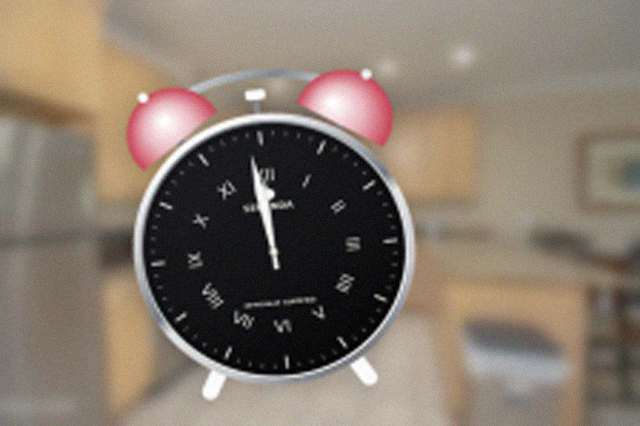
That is 11,59
